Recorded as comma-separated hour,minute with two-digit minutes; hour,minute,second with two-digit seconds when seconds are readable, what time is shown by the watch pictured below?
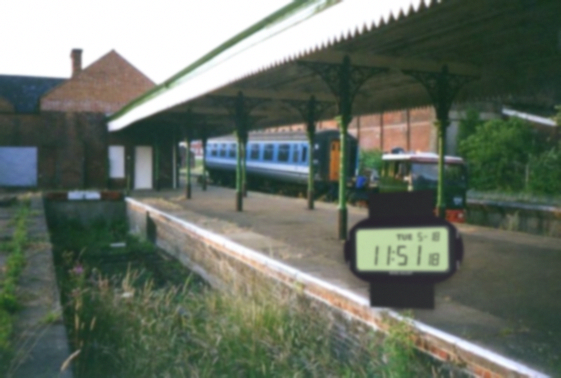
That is 11,51
